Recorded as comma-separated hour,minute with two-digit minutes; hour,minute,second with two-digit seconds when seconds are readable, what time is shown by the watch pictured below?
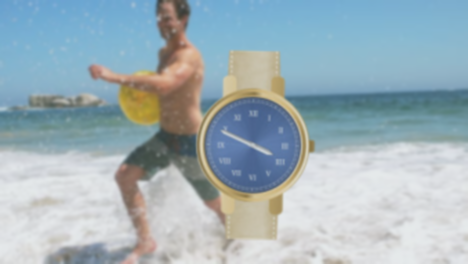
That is 3,49
